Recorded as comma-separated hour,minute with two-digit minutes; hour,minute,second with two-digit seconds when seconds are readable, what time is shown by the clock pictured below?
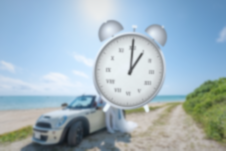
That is 1,00
